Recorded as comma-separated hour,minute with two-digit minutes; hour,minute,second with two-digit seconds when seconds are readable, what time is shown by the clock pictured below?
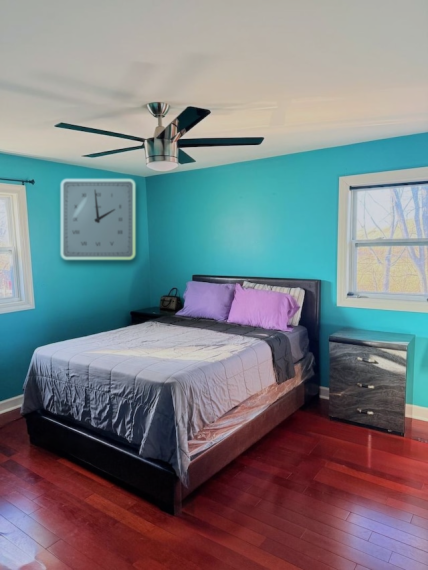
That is 1,59
